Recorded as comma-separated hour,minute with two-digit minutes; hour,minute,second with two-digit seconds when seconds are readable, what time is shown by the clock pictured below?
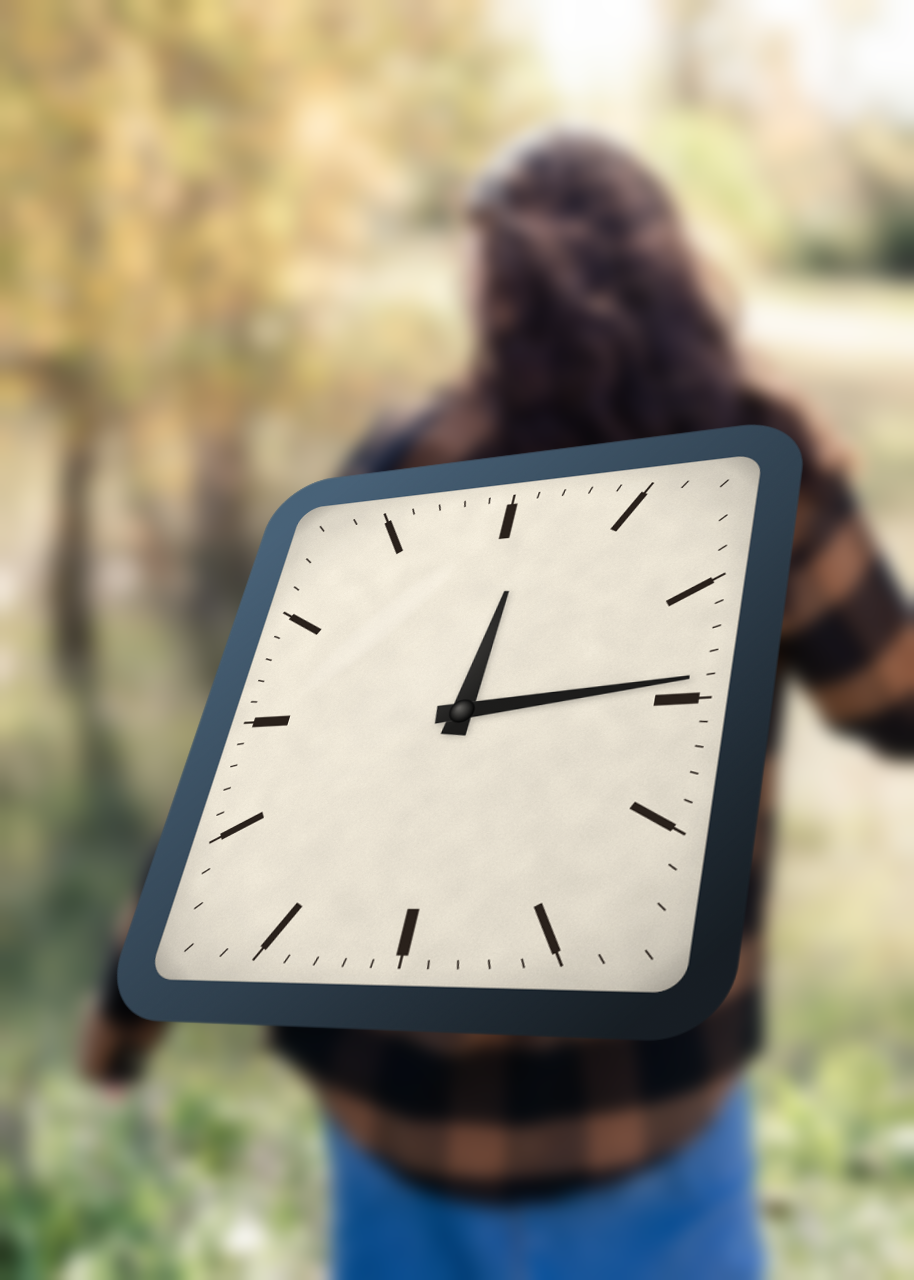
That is 12,14
